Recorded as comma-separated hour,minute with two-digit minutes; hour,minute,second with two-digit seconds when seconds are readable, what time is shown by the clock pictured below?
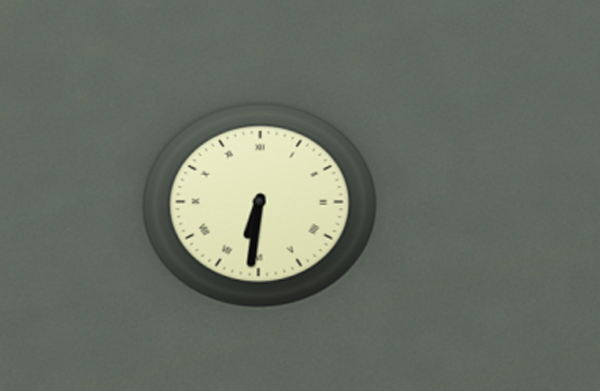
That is 6,31
